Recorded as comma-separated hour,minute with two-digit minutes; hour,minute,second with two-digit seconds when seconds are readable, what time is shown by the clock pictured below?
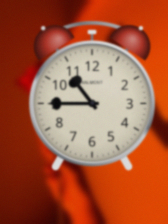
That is 10,45
